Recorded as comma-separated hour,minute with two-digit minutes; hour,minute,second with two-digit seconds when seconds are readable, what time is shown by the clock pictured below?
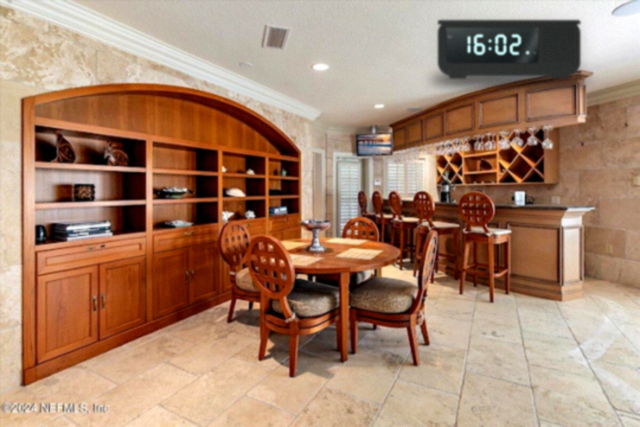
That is 16,02
